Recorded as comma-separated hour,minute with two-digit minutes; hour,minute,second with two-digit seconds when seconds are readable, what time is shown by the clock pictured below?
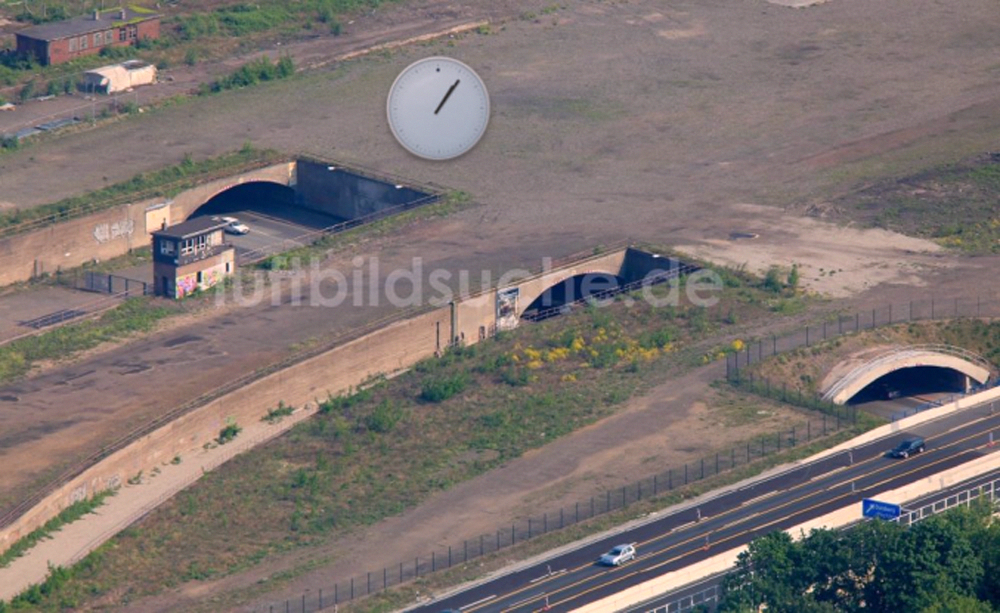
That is 1,06
